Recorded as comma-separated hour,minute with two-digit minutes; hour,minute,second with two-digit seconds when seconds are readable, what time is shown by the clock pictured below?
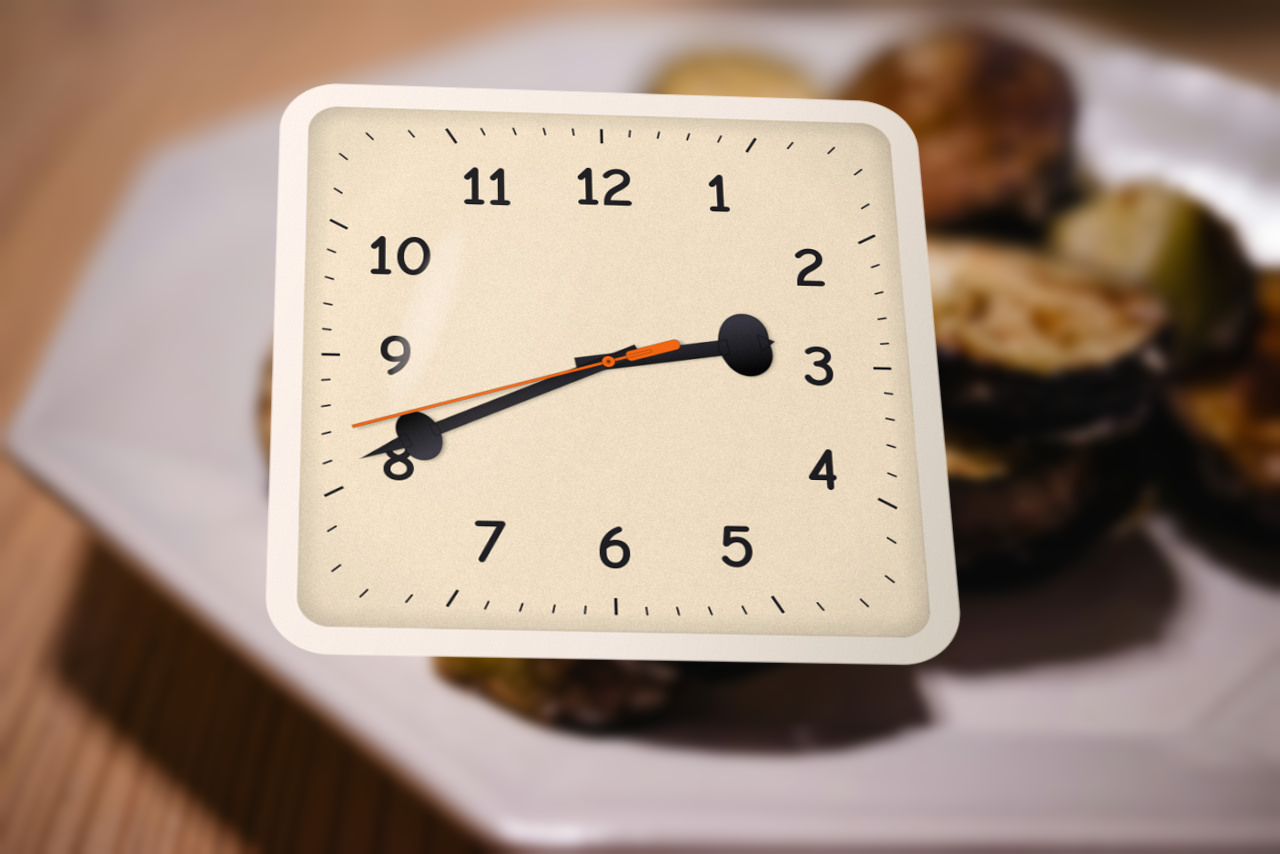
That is 2,40,42
